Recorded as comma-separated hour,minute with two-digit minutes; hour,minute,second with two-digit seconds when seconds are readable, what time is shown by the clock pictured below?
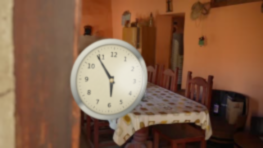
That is 5,54
